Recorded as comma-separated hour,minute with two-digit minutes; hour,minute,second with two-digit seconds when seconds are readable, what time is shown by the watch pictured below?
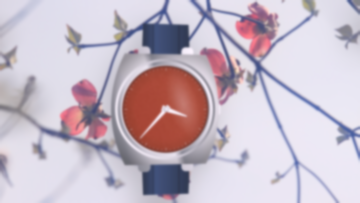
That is 3,37
